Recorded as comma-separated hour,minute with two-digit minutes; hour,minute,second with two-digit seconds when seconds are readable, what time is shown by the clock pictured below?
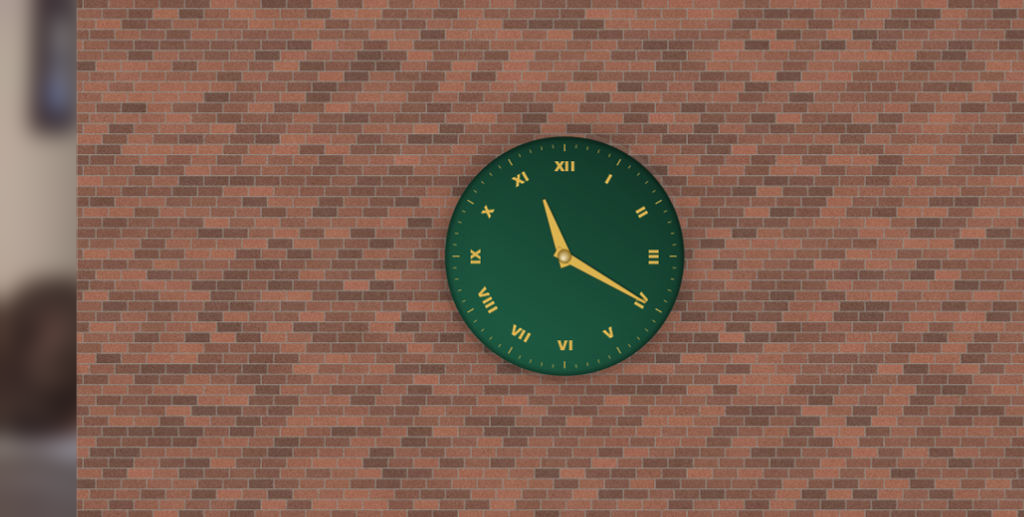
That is 11,20
